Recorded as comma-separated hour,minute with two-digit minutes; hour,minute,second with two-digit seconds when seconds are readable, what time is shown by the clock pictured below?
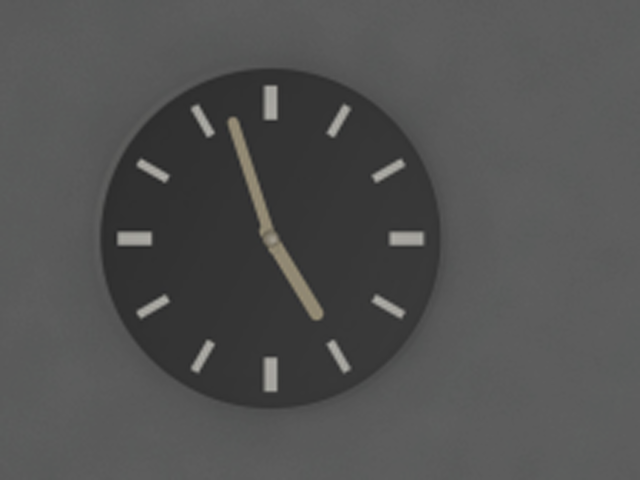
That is 4,57
